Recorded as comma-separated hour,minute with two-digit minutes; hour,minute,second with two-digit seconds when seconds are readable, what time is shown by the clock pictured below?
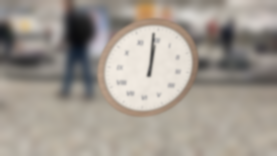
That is 11,59
